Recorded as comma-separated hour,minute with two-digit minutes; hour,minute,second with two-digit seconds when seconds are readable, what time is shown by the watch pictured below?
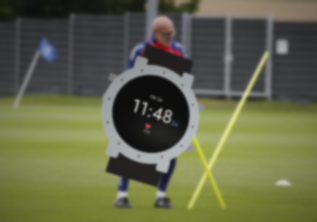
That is 11,48
